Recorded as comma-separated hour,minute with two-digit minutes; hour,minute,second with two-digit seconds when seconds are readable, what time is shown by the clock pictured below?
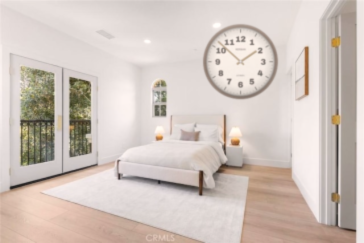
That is 1,52
